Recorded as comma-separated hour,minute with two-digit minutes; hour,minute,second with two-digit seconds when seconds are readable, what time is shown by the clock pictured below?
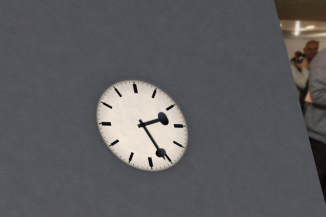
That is 2,26
